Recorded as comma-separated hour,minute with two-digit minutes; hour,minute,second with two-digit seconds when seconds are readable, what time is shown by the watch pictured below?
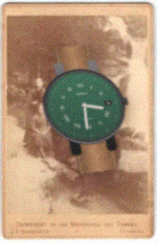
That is 3,31
